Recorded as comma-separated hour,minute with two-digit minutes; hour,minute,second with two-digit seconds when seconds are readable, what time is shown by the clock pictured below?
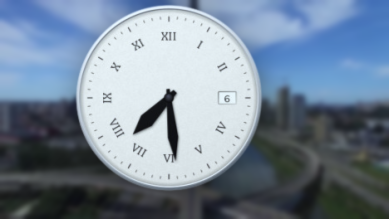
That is 7,29
